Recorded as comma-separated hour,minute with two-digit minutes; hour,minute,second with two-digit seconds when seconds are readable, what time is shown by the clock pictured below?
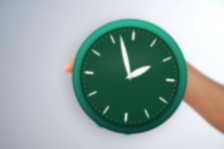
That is 1,57
